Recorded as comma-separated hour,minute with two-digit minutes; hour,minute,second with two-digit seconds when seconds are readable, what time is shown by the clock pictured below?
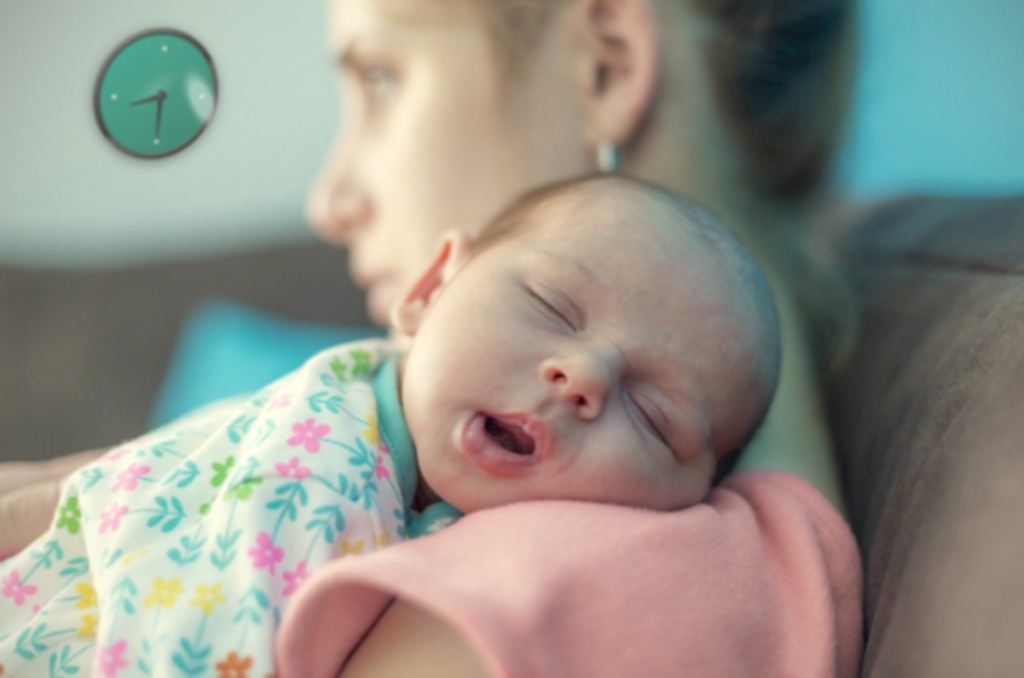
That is 8,30
